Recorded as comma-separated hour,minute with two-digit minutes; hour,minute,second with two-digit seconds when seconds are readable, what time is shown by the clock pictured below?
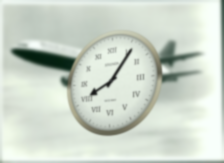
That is 8,06
